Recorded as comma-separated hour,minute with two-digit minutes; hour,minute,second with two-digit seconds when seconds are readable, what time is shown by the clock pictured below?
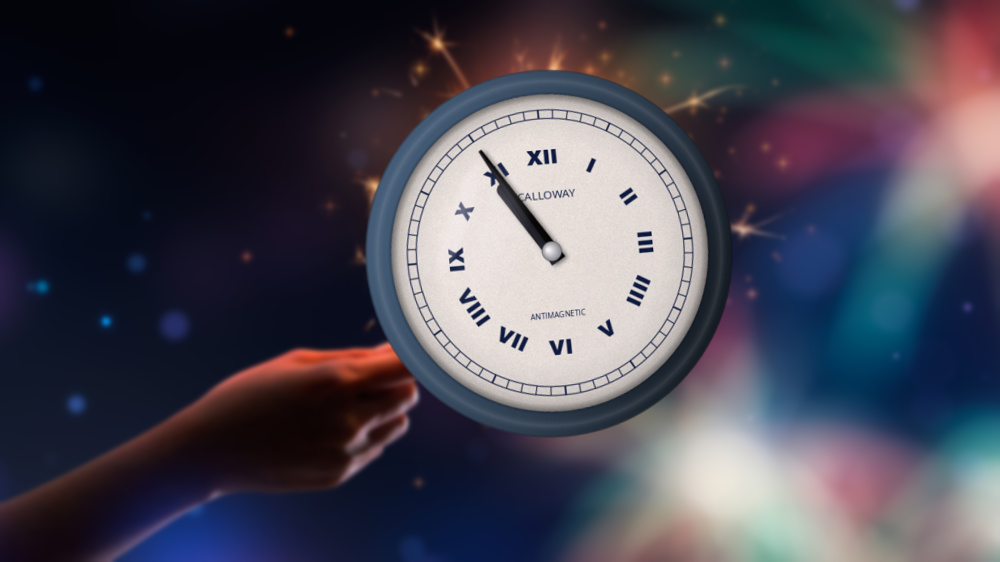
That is 10,55
